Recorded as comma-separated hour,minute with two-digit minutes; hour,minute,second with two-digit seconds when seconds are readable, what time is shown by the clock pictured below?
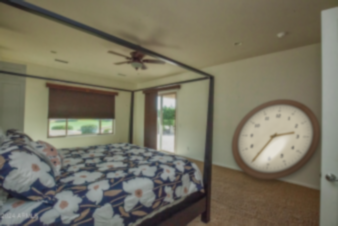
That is 2,35
